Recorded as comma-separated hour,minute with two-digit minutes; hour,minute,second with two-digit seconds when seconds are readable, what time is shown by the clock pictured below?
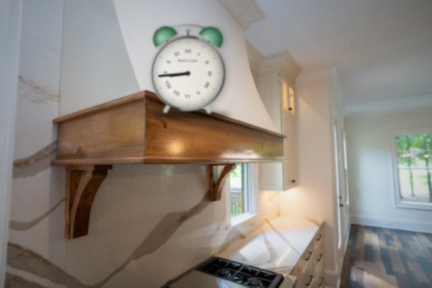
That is 8,44
